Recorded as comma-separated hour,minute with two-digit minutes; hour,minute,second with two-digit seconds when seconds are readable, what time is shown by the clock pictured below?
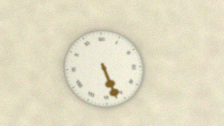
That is 5,27
